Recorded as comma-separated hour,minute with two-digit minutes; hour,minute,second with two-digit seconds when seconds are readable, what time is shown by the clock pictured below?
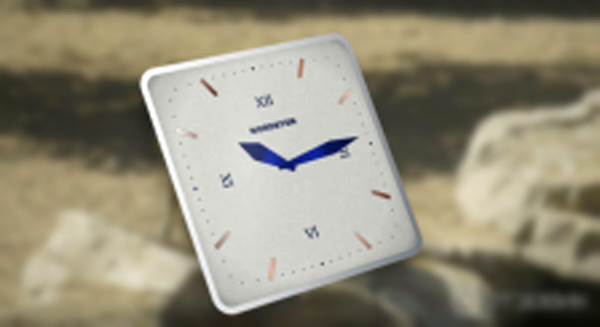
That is 10,14
